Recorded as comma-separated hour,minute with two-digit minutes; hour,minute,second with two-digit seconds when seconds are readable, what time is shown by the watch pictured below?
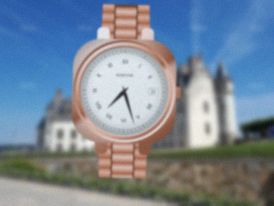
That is 7,27
